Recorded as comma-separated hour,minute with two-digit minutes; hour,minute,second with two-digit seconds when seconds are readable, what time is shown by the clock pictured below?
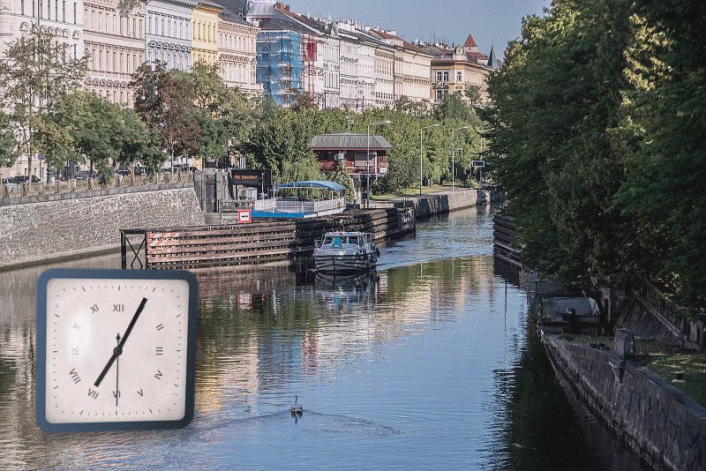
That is 7,04,30
